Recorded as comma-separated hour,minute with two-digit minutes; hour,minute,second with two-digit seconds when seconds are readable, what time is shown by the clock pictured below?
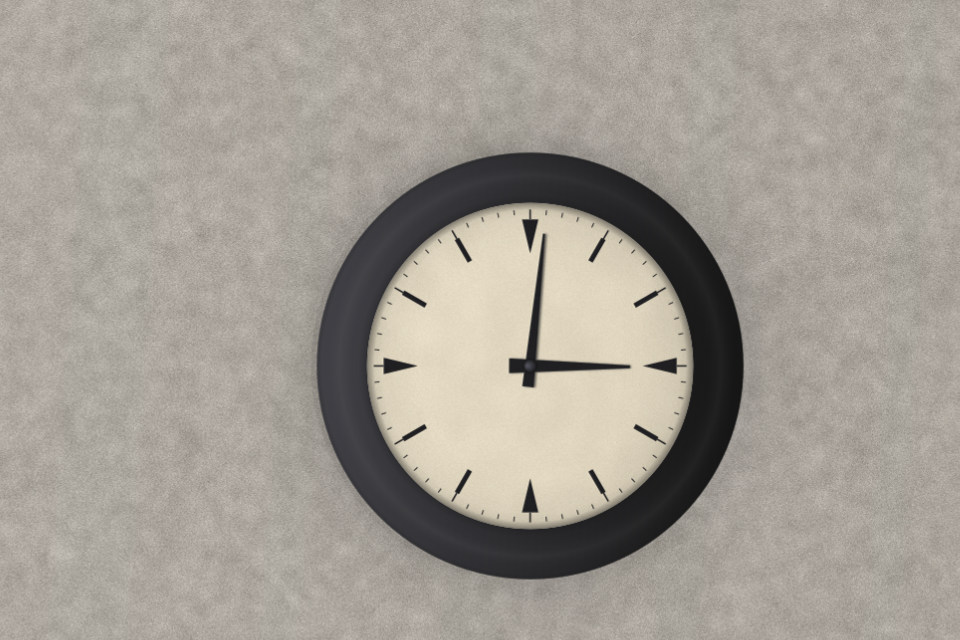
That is 3,01
